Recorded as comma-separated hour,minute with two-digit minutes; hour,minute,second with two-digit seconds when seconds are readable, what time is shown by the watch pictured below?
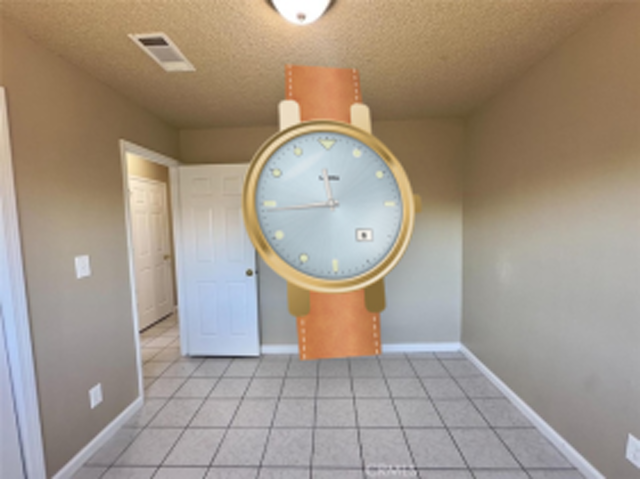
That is 11,44
